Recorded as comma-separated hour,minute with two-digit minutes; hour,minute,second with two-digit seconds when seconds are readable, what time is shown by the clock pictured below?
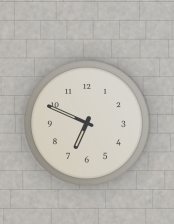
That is 6,49
